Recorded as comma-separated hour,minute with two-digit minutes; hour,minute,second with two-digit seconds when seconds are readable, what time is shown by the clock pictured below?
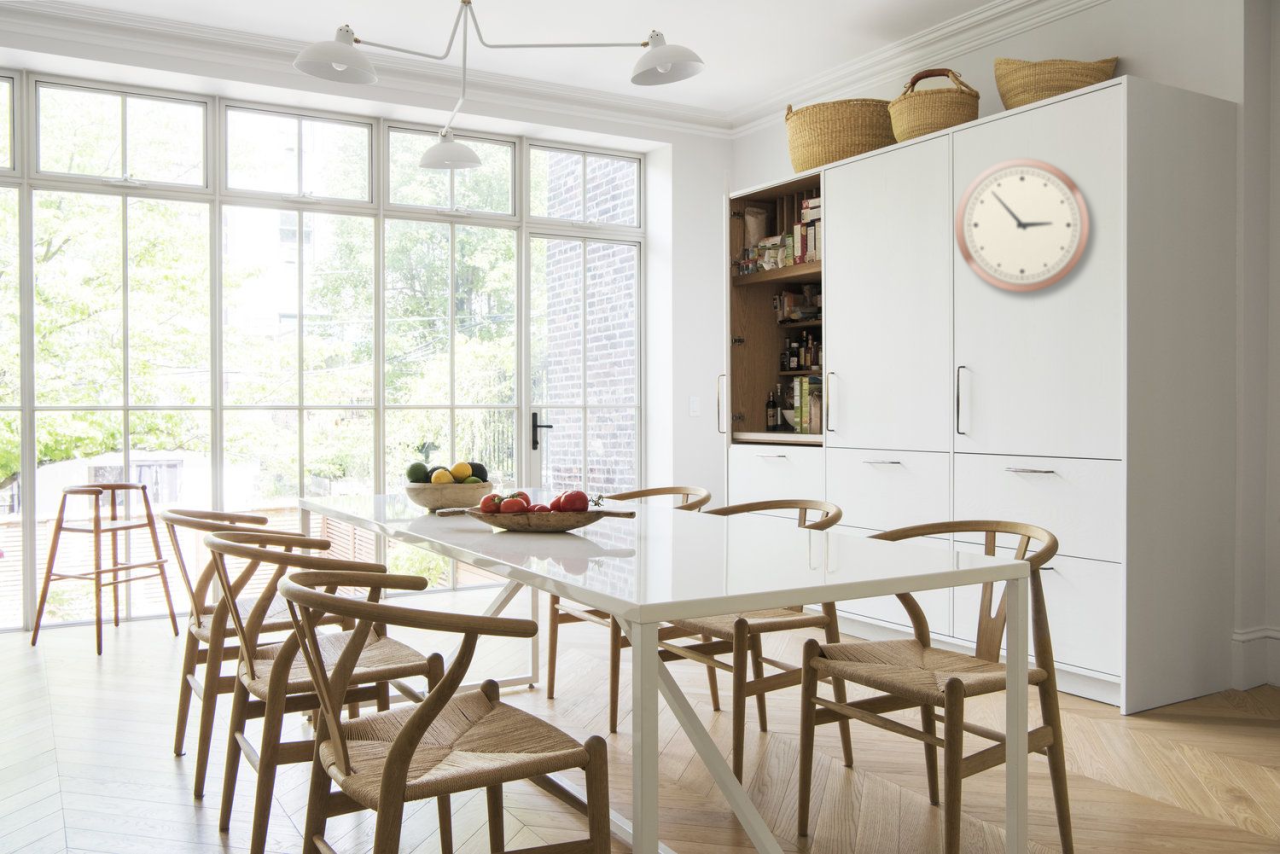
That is 2,53
